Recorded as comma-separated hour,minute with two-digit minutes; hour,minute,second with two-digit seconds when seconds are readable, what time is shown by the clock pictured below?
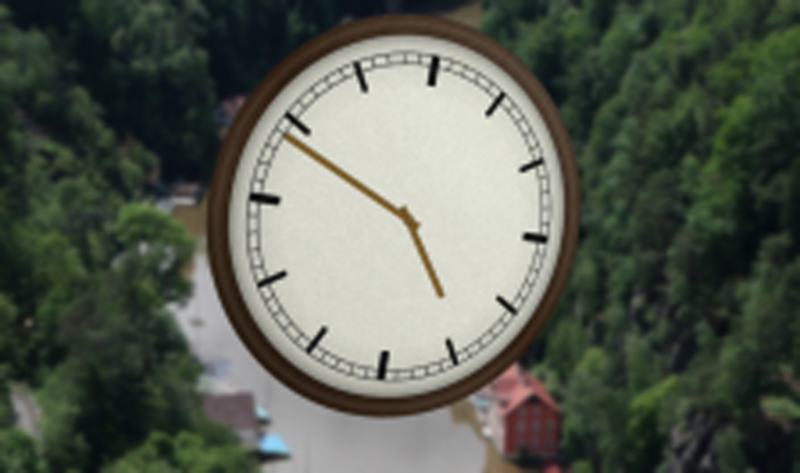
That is 4,49
